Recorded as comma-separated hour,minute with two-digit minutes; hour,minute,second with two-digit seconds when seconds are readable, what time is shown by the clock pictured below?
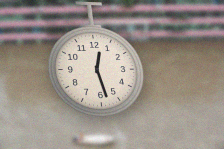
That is 12,28
